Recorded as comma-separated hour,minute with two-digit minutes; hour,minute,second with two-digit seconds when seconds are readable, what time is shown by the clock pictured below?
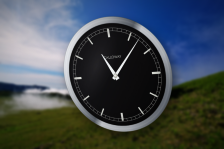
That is 11,07
